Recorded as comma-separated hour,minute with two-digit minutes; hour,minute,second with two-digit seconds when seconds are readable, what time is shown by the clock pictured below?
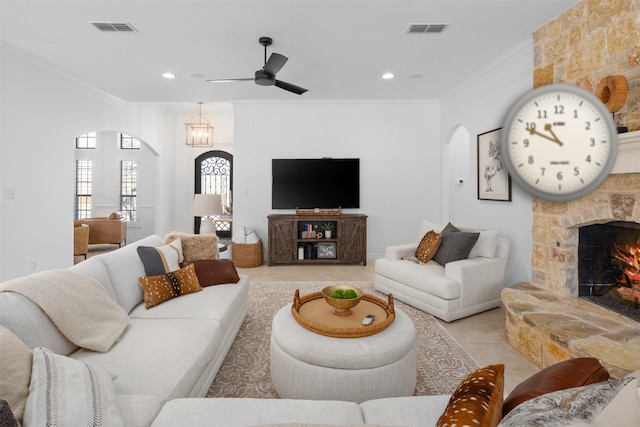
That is 10,49
